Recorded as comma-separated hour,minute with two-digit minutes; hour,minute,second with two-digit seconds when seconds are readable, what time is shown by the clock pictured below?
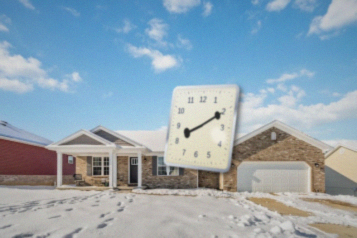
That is 8,10
